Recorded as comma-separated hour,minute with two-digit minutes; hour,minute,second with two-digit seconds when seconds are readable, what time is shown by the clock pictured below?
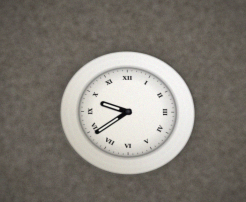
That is 9,39
